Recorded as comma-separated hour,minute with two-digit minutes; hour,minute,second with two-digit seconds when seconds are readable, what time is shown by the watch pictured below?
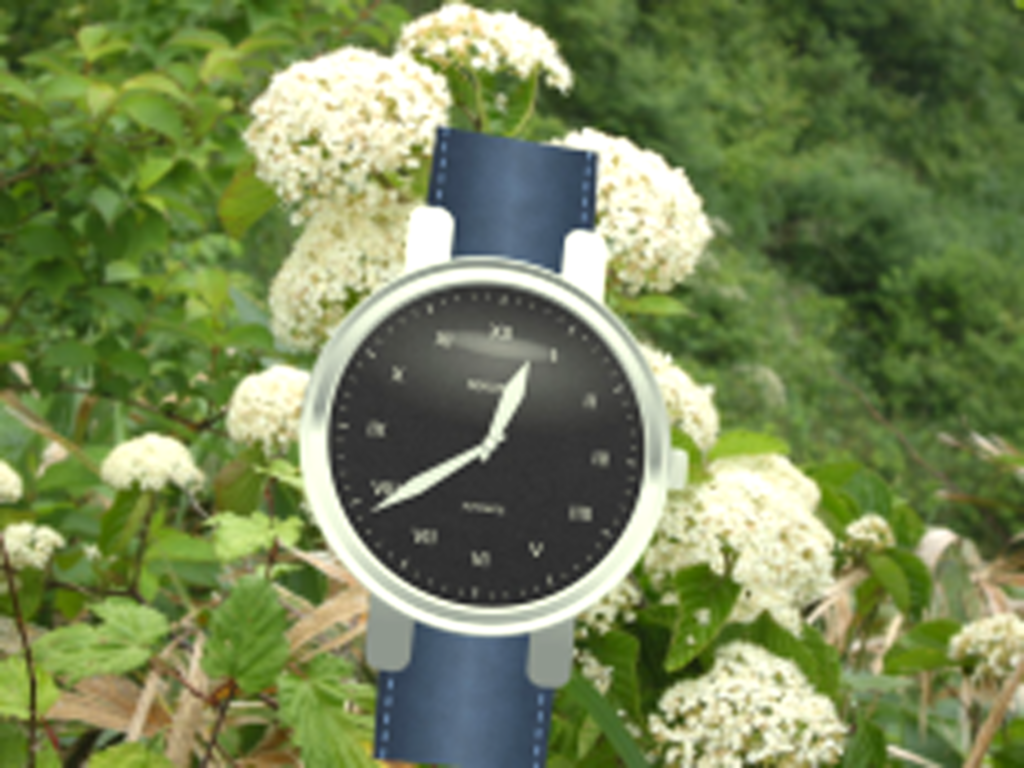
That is 12,39
